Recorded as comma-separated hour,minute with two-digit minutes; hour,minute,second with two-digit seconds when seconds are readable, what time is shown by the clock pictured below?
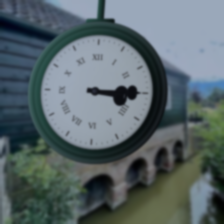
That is 3,15
